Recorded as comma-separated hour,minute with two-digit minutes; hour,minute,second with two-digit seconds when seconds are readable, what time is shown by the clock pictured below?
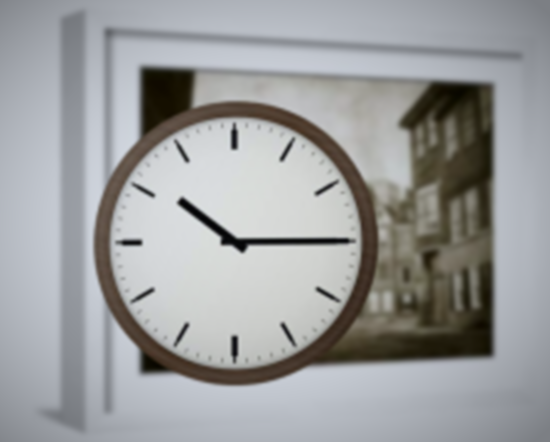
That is 10,15
